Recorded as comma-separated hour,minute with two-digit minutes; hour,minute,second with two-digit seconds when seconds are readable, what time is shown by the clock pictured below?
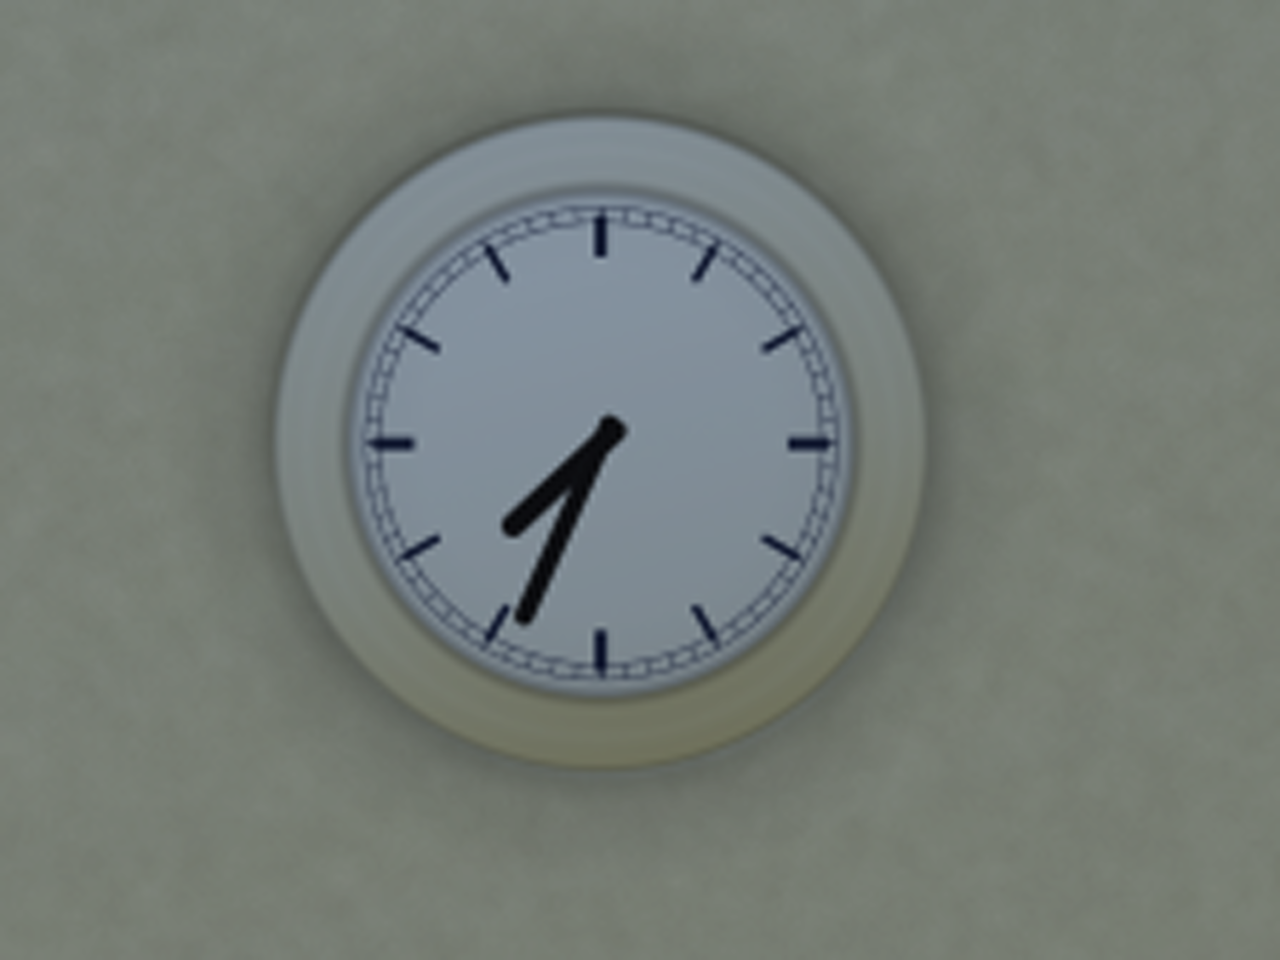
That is 7,34
